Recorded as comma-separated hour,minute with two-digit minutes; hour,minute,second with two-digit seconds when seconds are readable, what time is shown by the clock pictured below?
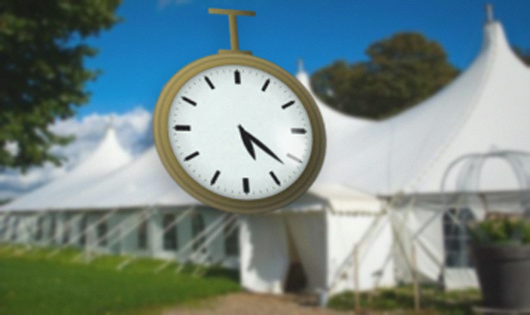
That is 5,22
